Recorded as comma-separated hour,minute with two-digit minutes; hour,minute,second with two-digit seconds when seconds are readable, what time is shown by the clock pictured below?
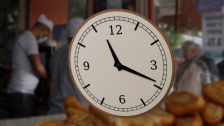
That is 11,19
